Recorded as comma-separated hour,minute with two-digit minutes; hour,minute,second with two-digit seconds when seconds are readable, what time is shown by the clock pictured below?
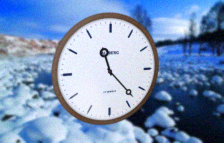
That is 11,23
